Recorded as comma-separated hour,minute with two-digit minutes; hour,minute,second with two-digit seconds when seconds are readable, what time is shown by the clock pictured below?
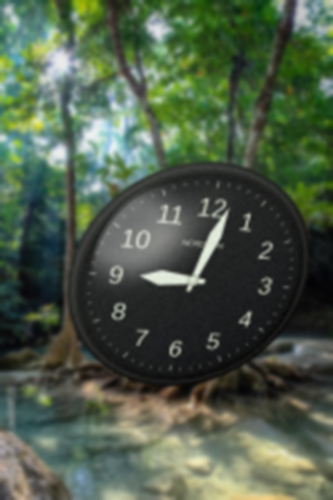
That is 9,02
